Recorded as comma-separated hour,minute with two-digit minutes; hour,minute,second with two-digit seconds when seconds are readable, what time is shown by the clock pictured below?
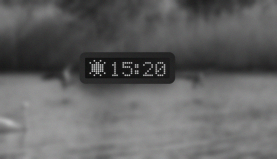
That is 15,20
